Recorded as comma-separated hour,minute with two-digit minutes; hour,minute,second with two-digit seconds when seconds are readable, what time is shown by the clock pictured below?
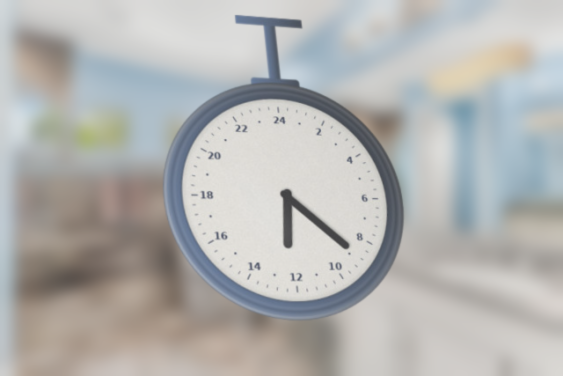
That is 12,22
